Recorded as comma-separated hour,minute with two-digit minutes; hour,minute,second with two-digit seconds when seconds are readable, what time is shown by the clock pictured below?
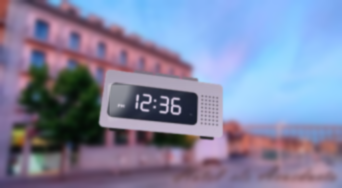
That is 12,36
